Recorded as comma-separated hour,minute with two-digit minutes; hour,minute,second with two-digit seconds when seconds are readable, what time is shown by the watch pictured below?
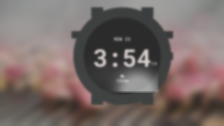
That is 3,54
